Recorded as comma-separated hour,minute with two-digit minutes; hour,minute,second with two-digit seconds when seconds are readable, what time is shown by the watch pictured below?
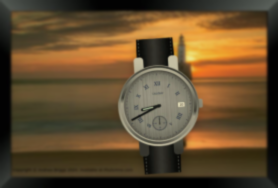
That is 8,41
